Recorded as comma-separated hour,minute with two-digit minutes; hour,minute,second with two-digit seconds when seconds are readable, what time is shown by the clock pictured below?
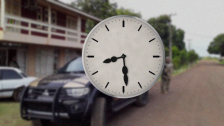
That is 8,29
